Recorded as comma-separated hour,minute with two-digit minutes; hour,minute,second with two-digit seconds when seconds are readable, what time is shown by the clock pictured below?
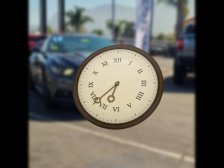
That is 6,38
